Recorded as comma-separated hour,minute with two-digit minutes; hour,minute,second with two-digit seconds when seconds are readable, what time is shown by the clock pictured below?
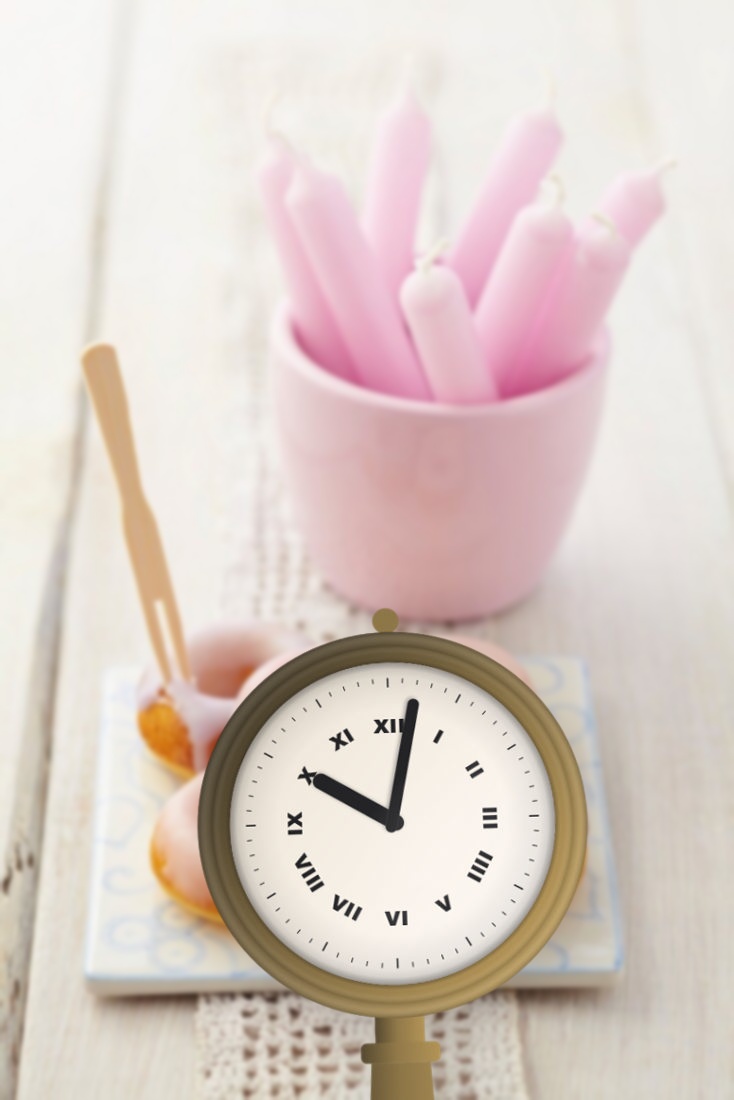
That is 10,02
